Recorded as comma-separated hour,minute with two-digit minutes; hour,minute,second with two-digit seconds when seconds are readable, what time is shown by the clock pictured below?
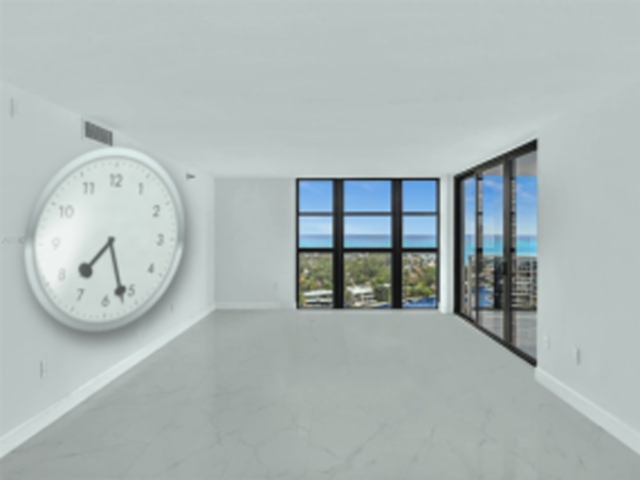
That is 7,27
